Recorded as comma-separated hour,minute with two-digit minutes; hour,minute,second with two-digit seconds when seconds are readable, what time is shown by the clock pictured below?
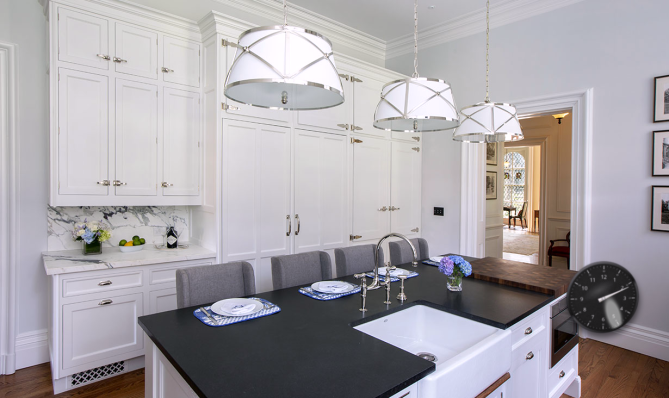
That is 2,11
